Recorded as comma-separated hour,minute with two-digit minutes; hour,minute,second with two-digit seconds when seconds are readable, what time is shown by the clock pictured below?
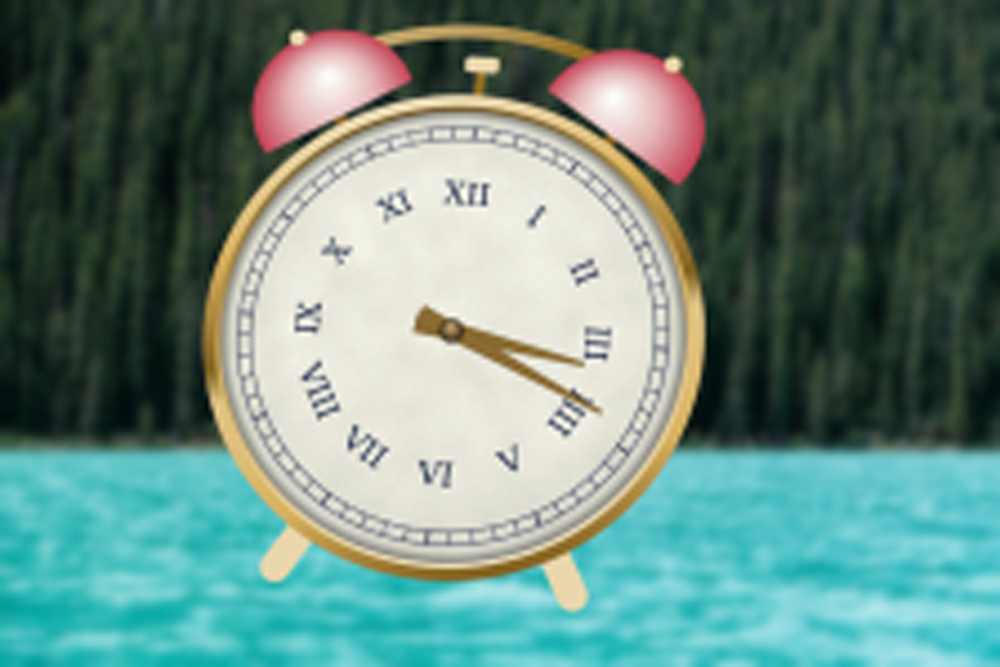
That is 3,19
